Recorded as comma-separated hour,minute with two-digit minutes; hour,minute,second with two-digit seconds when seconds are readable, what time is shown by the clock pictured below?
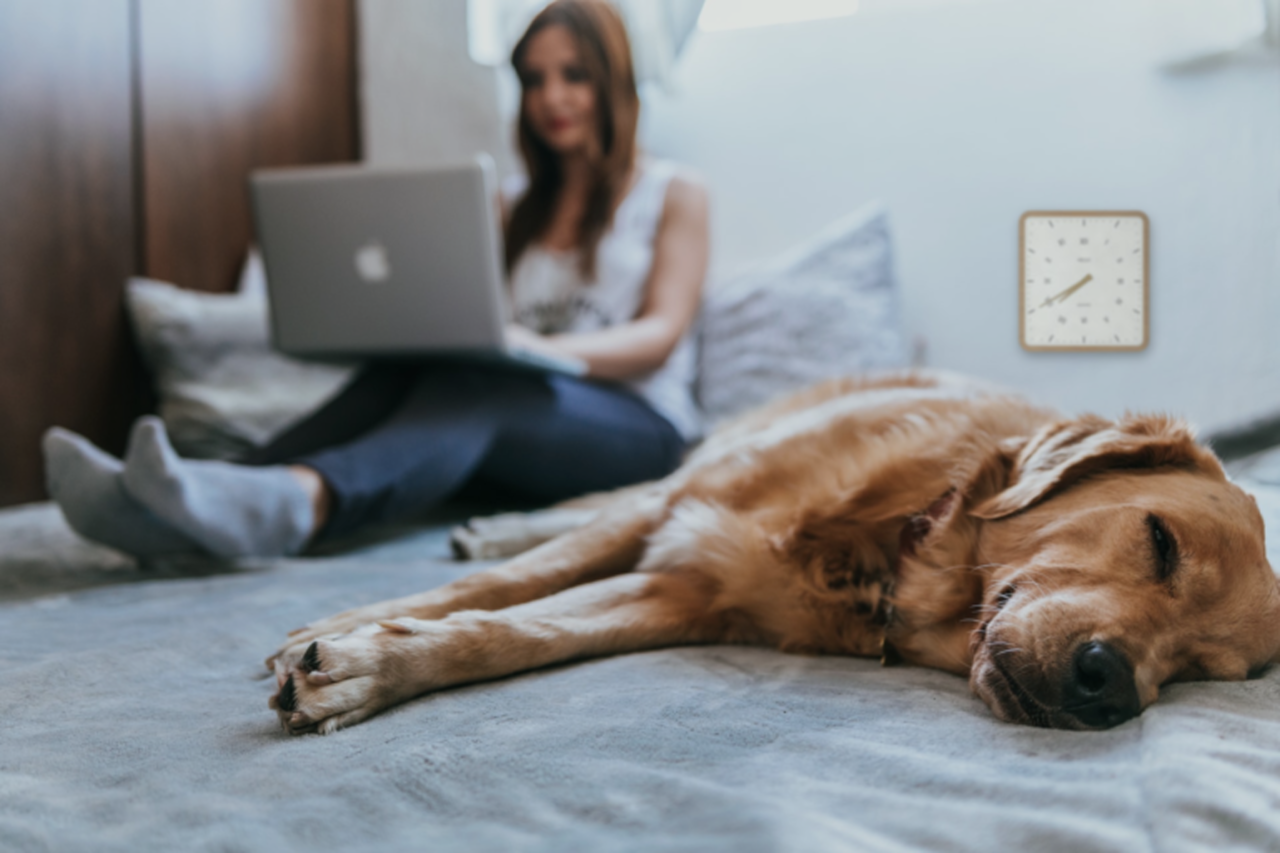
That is 7,40
